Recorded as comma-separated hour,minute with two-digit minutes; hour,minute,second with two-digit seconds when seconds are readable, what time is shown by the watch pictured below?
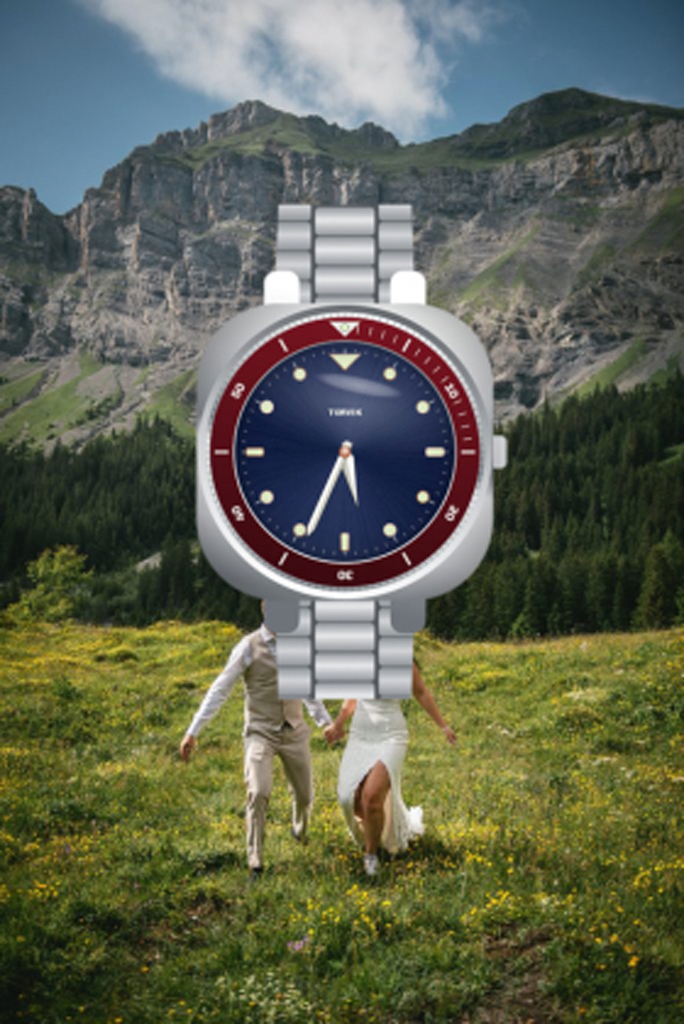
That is 5,34
